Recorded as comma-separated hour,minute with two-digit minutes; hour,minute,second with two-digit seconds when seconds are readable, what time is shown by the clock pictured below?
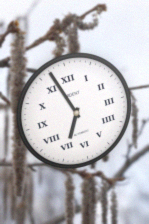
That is 6,57
